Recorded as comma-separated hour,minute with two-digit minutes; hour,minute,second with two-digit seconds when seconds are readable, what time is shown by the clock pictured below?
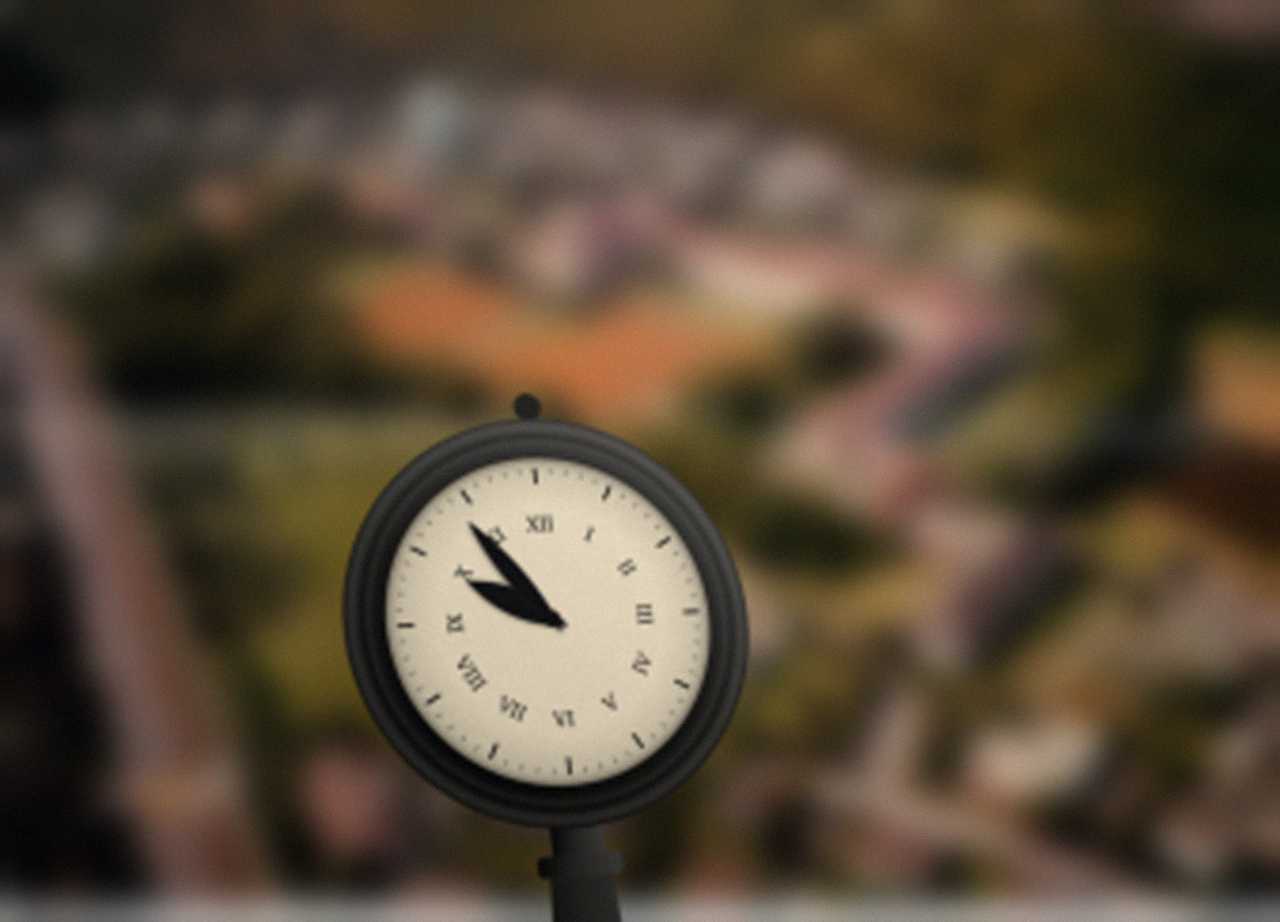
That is 9,54
